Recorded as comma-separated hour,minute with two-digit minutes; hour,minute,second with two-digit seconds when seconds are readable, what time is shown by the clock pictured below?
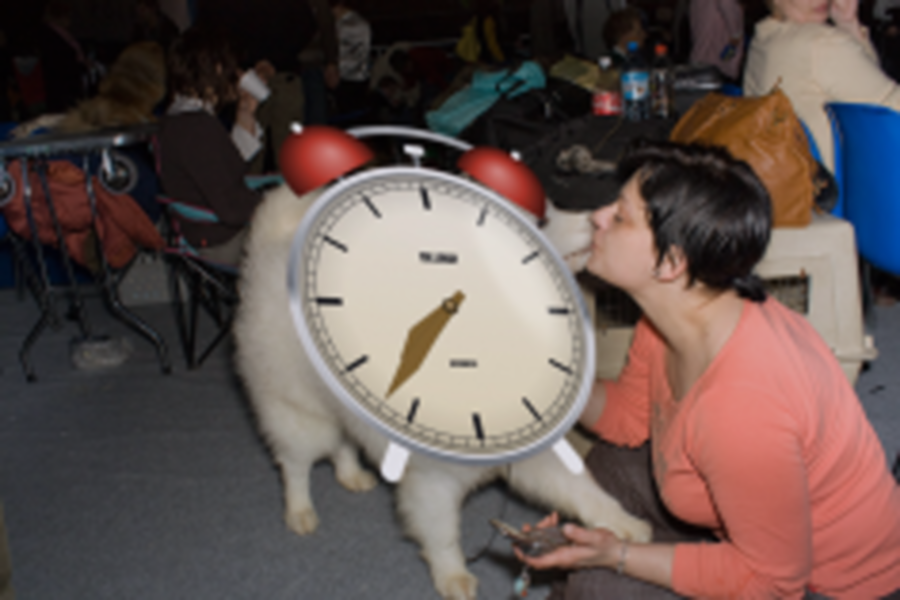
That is 7,37
